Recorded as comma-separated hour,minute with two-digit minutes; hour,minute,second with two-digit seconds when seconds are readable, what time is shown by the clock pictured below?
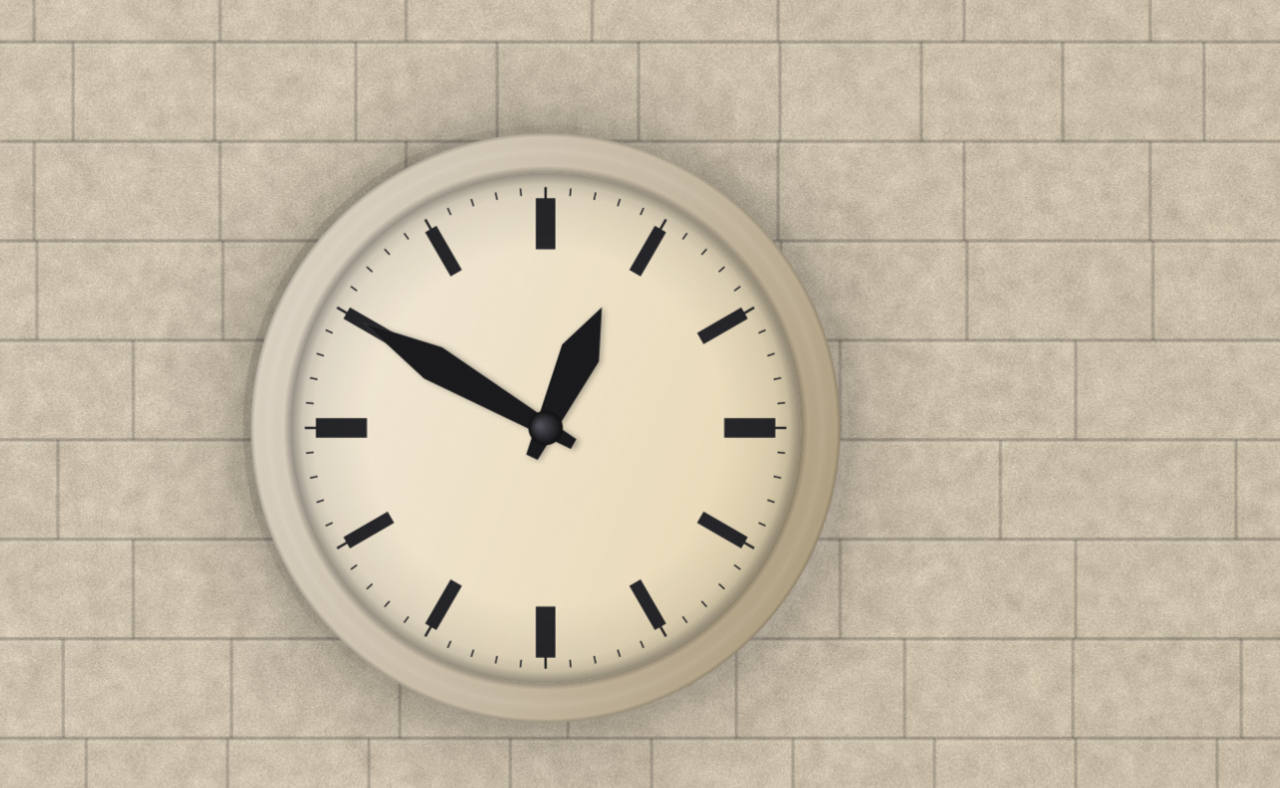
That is 12,50
